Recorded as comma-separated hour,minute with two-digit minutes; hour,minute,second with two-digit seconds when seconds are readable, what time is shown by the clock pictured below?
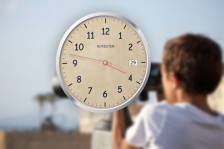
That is 3,47
